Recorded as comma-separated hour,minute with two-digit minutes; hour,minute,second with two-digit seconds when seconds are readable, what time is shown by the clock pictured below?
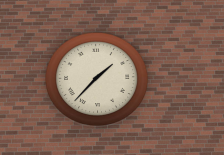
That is 1,37
